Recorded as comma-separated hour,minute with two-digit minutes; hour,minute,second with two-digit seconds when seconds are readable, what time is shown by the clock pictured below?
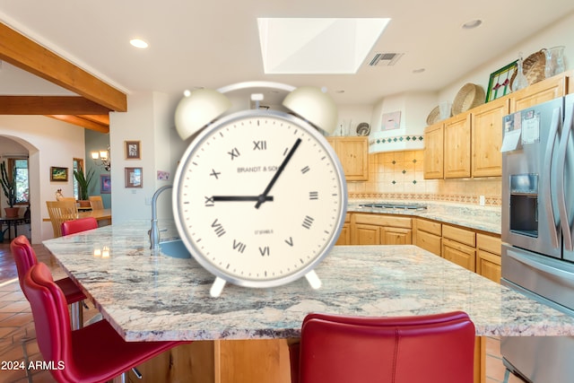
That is 9,06
